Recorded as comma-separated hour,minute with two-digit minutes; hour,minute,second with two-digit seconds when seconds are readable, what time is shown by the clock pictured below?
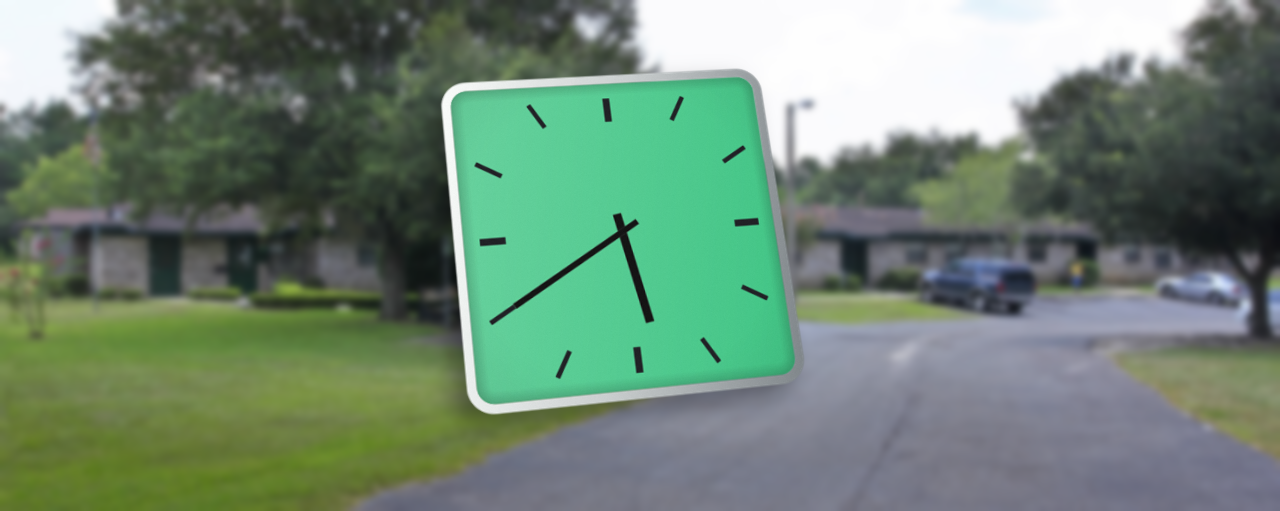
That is 5,40
